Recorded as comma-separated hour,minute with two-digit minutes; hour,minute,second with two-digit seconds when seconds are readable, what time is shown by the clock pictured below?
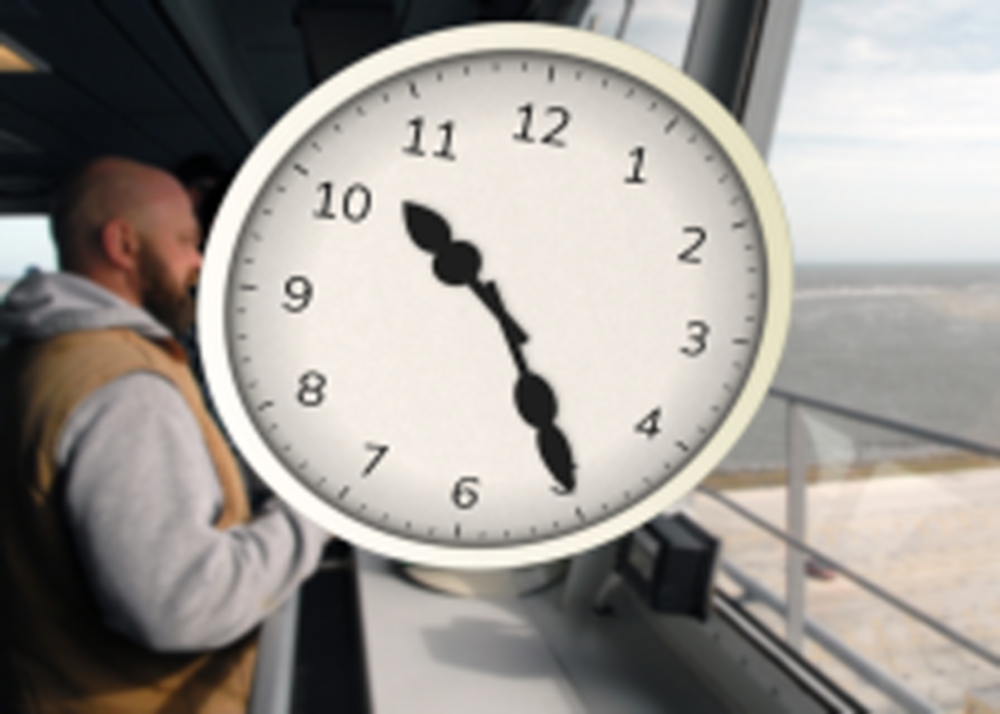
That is 10,25
